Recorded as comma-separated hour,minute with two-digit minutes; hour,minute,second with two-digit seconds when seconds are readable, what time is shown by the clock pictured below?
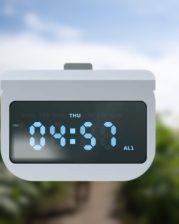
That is 4,57
